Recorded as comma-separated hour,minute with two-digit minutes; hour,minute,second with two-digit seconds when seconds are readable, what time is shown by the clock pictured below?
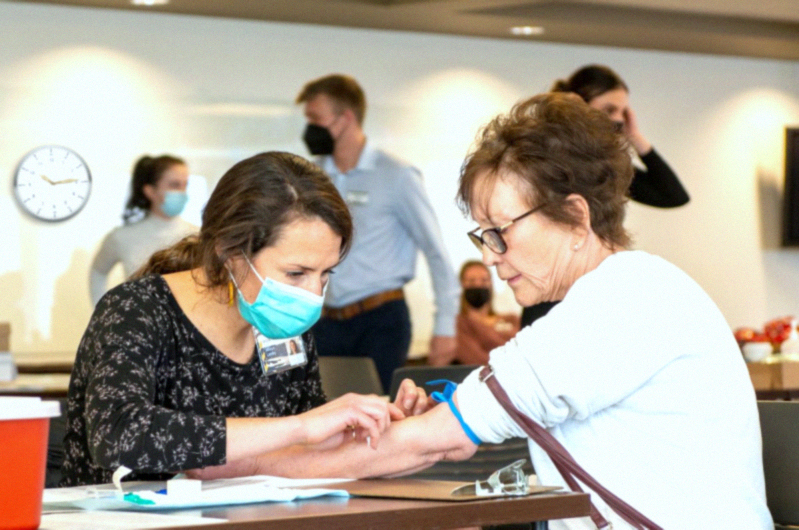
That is 10,14
